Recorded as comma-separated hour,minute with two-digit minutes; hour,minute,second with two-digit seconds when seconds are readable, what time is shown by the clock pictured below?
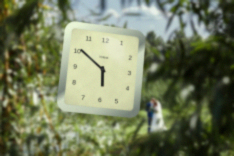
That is 5,51
